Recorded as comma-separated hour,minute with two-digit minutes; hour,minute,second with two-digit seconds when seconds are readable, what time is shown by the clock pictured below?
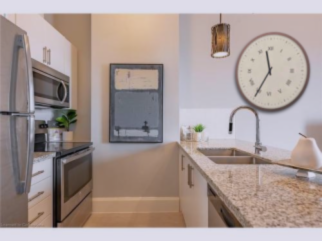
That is 11,35
